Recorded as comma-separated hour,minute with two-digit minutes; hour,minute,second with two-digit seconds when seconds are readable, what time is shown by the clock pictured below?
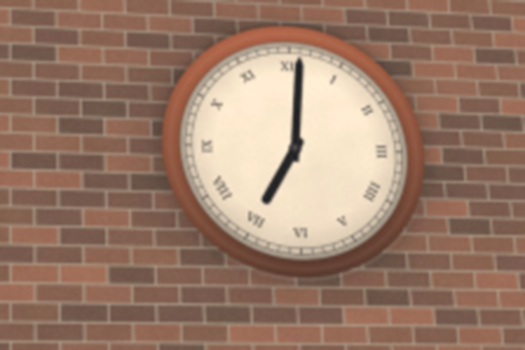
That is 7,01
